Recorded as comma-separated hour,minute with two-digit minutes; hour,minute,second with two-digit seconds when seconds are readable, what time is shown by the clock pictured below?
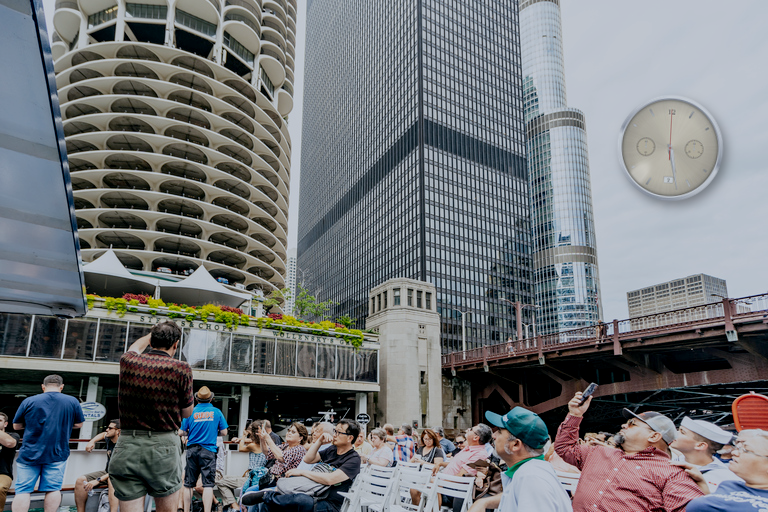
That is 5,28
